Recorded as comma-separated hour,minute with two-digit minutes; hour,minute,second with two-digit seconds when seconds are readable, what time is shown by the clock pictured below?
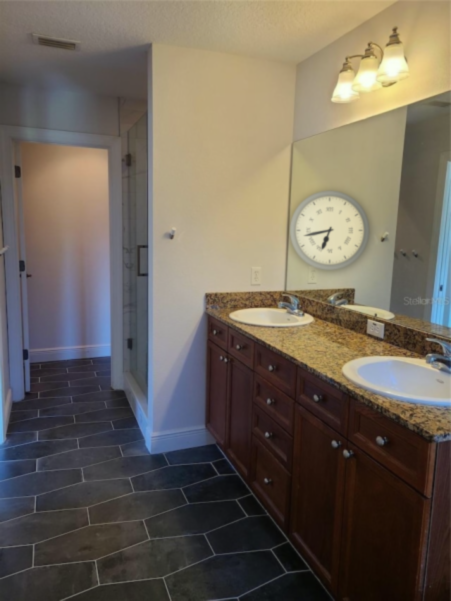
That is 6,43
